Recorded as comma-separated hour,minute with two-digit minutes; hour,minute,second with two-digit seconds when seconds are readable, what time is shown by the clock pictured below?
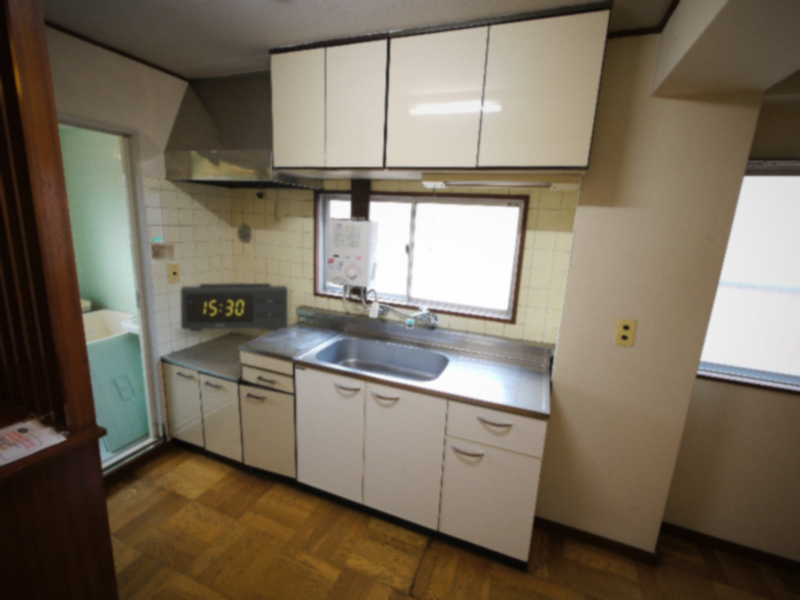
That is 15,30
